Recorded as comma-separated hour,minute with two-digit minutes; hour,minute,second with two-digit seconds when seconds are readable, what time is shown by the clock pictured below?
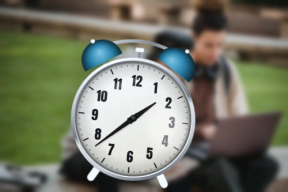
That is 1,38
